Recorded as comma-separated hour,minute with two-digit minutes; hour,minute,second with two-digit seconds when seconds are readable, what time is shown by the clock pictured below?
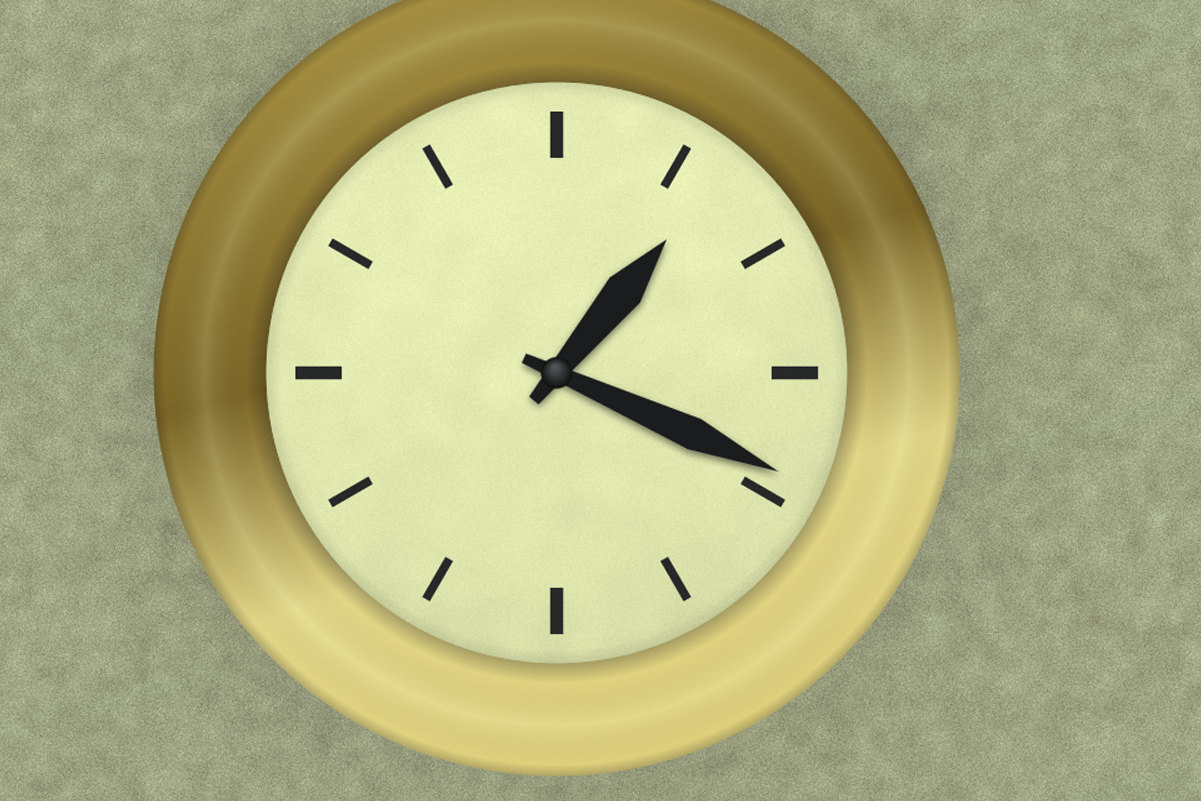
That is 1,19
